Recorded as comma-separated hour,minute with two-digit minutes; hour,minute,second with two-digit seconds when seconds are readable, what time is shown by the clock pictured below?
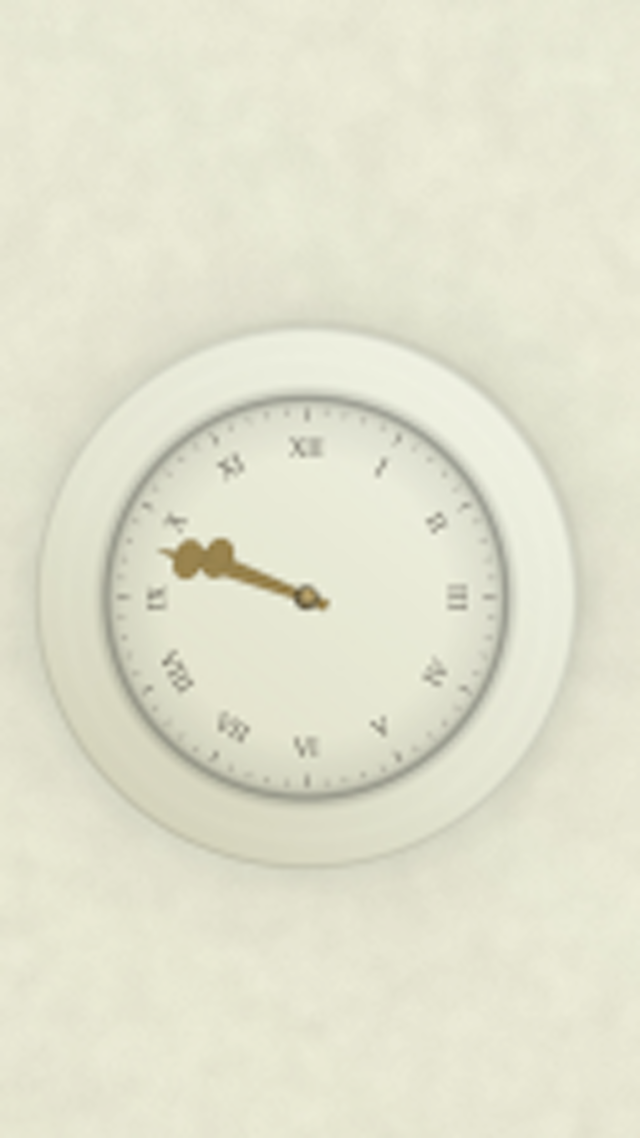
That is 9,48
